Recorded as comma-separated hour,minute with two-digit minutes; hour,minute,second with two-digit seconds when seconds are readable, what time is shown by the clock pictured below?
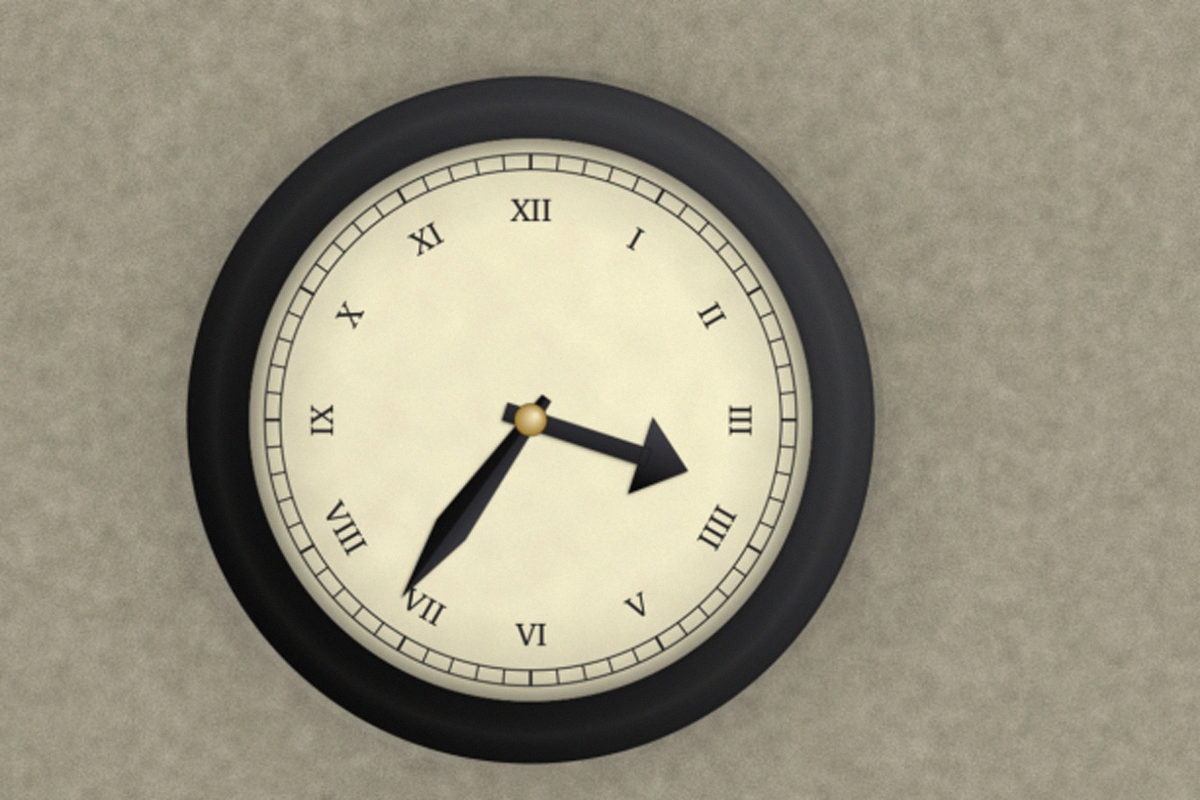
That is 3,36
